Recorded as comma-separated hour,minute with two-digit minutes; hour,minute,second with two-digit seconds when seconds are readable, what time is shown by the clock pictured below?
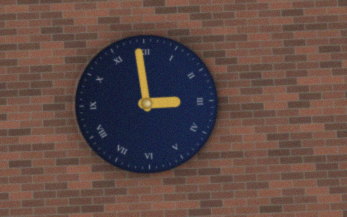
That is 2,59
